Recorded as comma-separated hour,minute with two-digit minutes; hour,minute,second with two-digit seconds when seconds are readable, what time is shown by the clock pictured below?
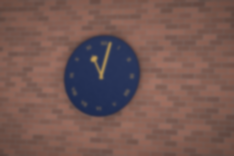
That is 11,02
